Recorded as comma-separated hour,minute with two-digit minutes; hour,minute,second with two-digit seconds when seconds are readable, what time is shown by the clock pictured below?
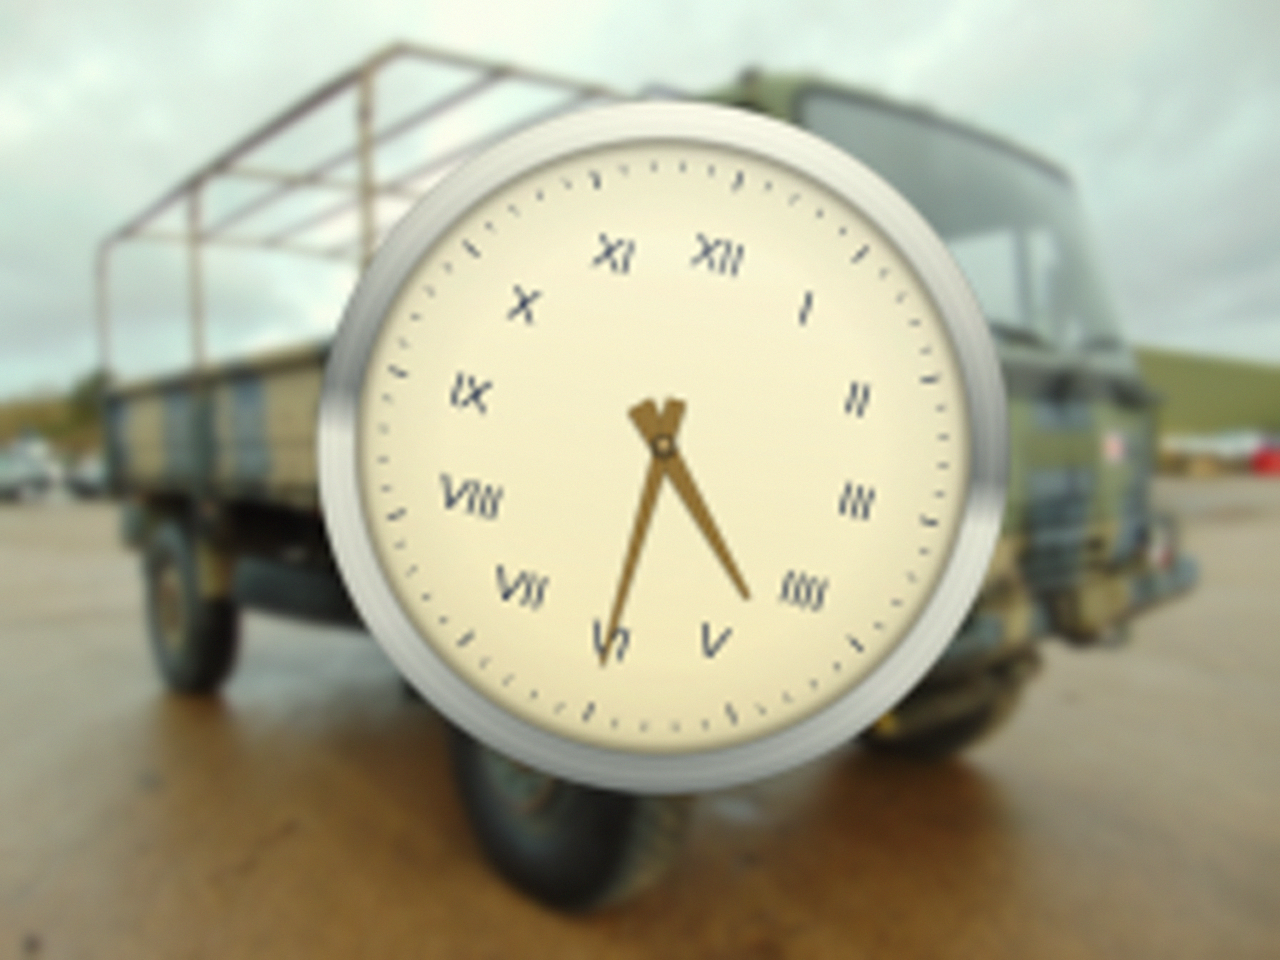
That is 4,30
